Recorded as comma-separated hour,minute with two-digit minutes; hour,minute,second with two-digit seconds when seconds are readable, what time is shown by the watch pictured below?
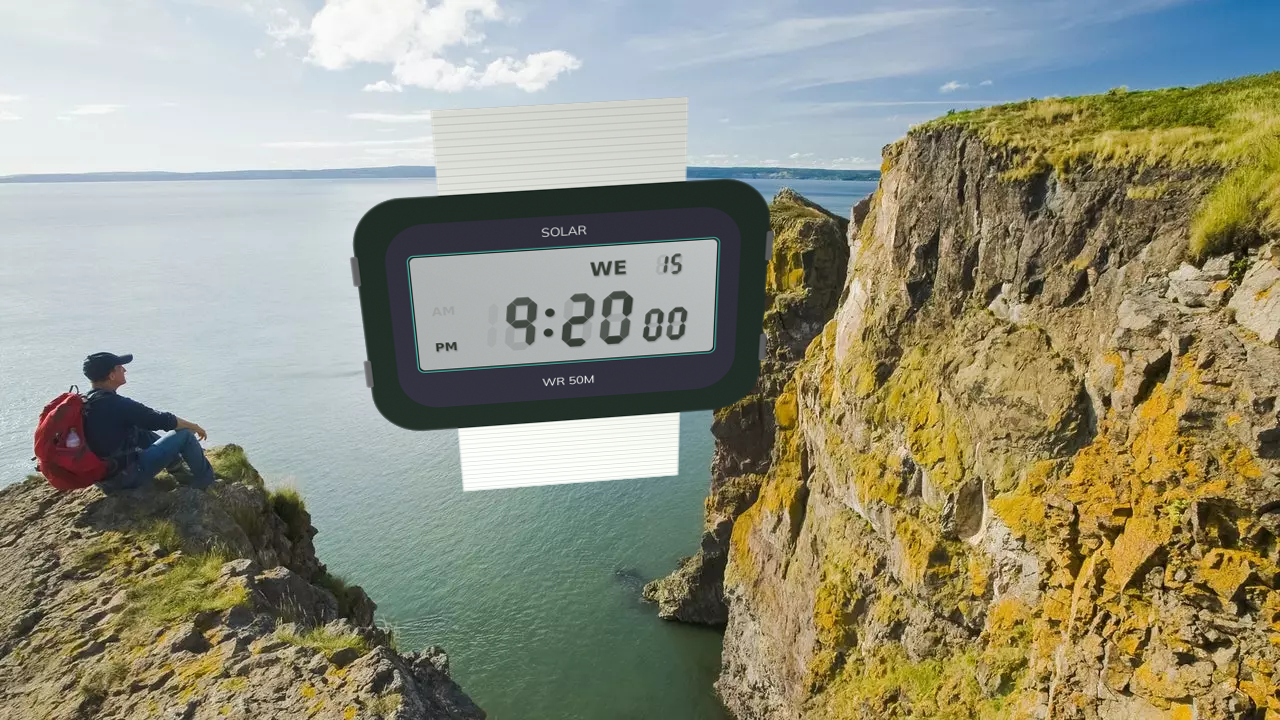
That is 9,20,00
